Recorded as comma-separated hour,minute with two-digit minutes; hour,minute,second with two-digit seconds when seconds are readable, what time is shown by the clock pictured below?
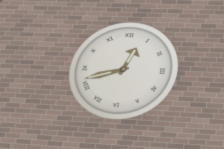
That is 12,42
